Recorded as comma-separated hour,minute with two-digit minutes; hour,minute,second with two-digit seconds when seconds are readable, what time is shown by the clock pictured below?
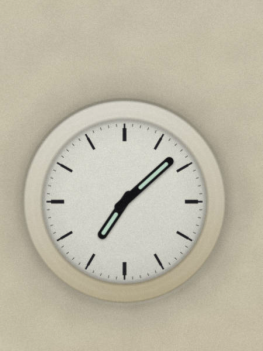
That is 7,08
